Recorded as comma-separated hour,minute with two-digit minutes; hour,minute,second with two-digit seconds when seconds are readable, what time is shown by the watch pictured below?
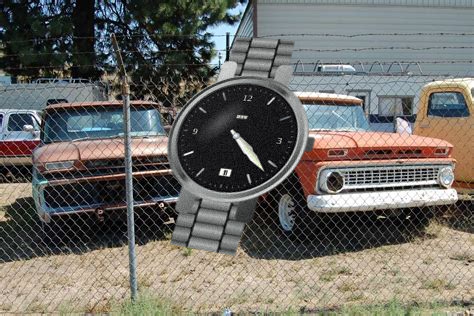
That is 4,22
